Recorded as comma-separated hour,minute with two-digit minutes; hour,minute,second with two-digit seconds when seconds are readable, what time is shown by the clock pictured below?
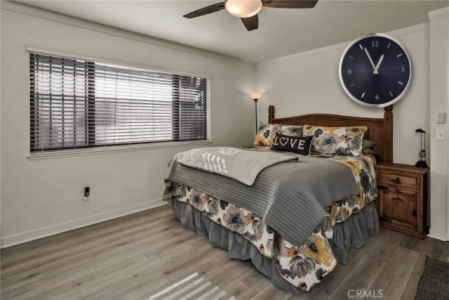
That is 12,56
